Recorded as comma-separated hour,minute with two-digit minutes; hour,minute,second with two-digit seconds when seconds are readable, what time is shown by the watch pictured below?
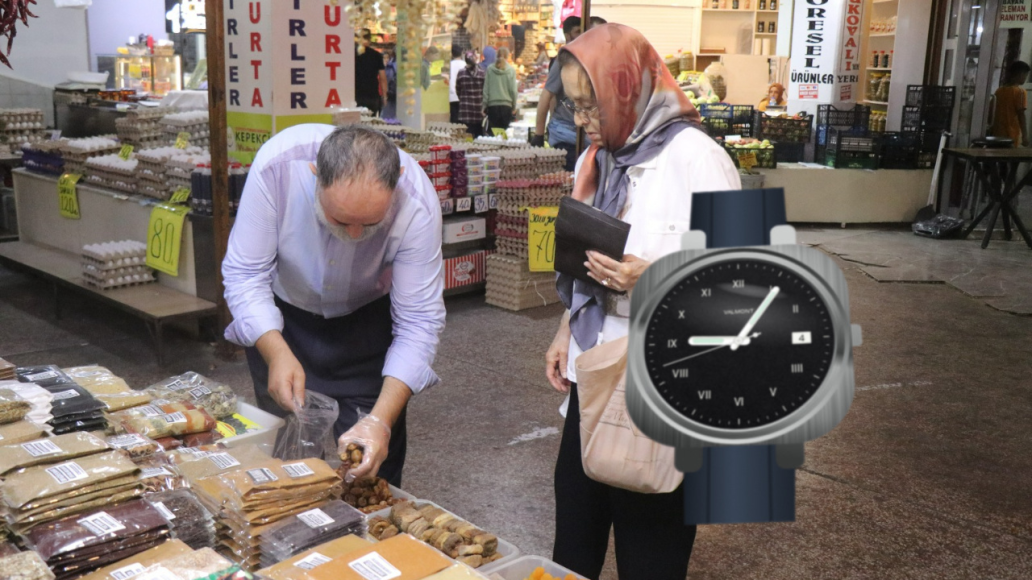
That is 9,05,42
